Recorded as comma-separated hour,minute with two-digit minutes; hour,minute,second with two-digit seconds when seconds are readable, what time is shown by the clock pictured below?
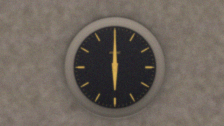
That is 6,00
